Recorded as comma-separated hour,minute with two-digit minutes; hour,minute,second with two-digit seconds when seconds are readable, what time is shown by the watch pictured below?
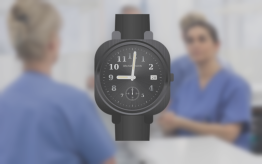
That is 9,01
